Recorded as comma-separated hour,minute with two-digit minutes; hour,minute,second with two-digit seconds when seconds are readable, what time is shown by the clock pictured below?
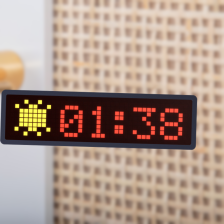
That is 1,38
